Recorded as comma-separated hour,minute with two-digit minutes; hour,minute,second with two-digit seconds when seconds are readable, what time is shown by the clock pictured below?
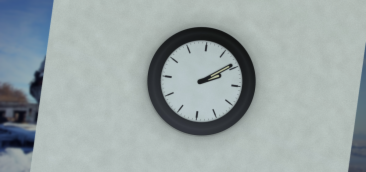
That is 2,09
